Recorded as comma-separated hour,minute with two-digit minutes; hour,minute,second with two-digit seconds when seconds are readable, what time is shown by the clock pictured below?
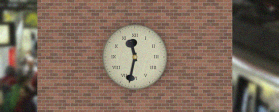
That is 11,32
